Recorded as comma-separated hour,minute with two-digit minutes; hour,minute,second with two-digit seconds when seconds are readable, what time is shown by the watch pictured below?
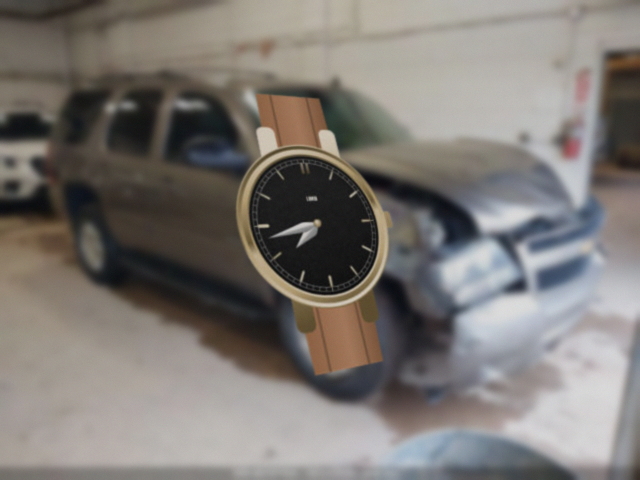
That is 7,43
